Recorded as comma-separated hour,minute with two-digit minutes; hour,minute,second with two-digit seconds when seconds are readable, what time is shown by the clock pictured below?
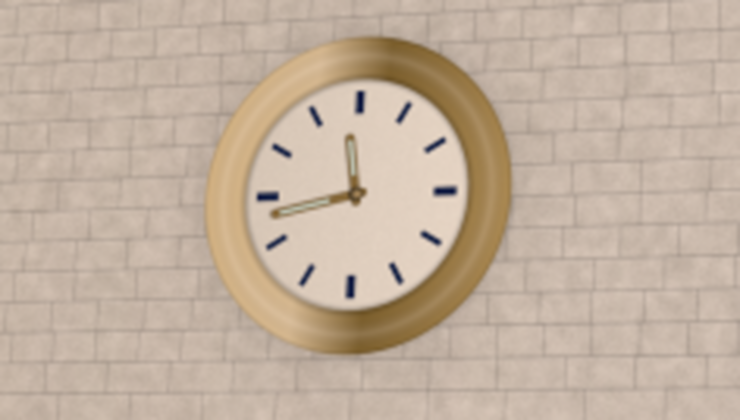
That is 11,43
